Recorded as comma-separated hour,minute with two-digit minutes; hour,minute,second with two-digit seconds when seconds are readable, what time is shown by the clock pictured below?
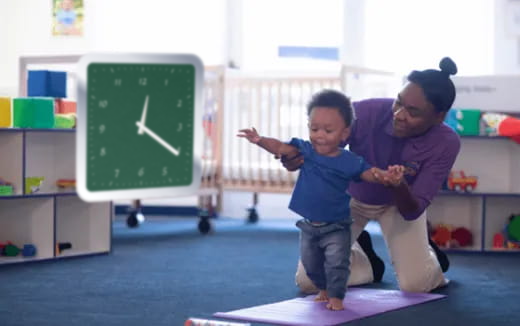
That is 12,21
